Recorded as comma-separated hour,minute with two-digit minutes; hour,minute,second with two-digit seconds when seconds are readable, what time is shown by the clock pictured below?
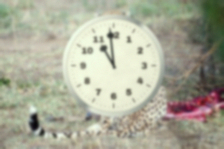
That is 10,59
